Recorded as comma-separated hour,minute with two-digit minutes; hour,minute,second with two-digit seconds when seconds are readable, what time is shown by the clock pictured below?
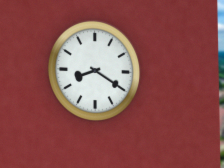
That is 8,20
